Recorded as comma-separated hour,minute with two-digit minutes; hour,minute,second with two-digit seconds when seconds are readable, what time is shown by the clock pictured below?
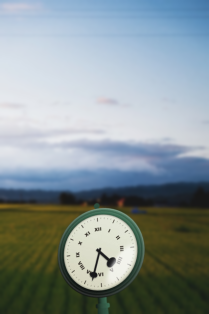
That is 4,33
